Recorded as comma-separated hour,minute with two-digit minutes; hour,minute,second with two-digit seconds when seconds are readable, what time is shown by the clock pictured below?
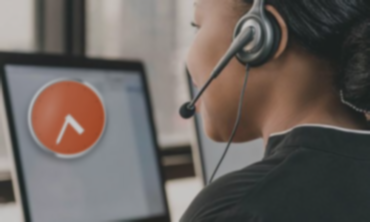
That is 4,34
